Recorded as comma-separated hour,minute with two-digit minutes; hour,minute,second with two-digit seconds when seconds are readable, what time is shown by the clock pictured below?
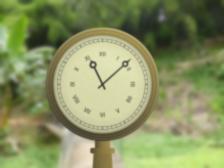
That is 11,08
